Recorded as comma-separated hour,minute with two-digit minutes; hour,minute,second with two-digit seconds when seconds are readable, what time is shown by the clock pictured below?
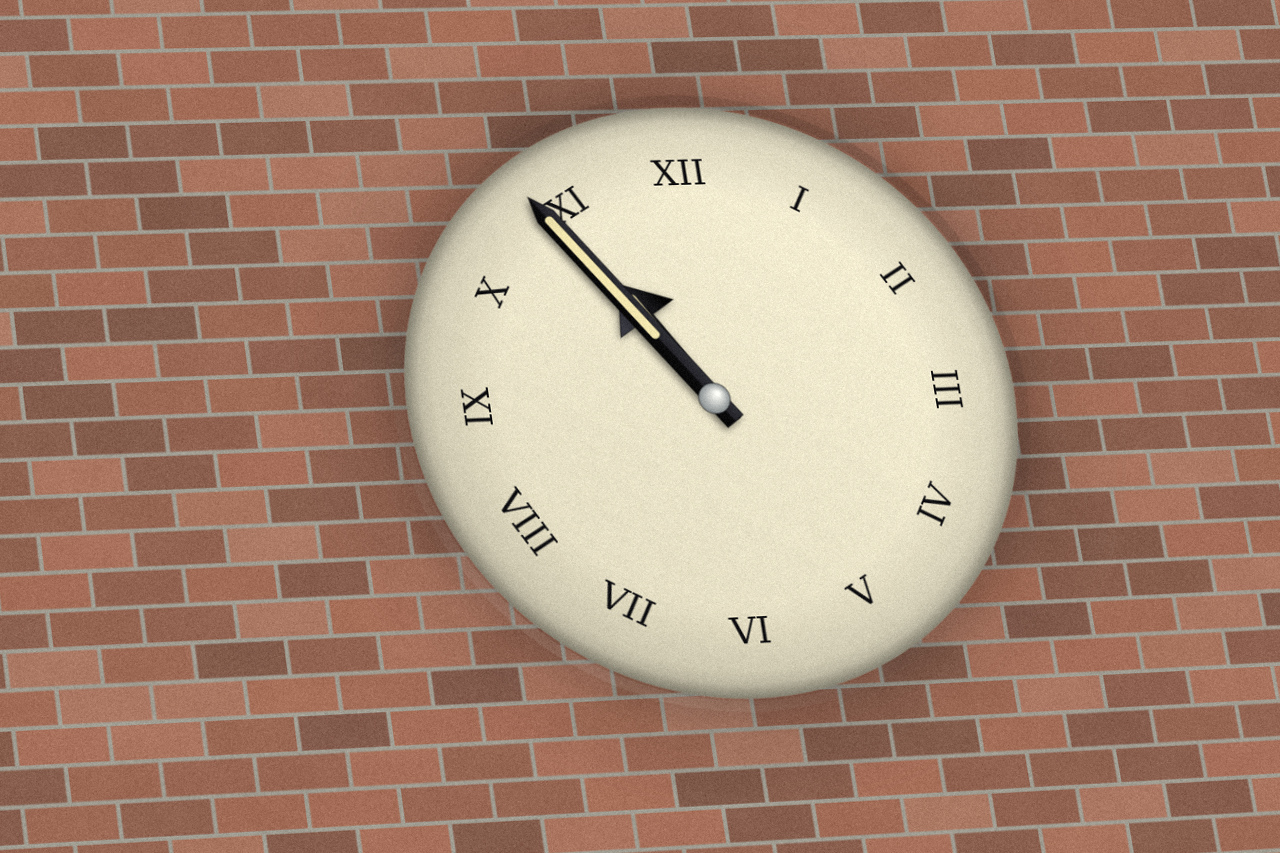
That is 10,54
